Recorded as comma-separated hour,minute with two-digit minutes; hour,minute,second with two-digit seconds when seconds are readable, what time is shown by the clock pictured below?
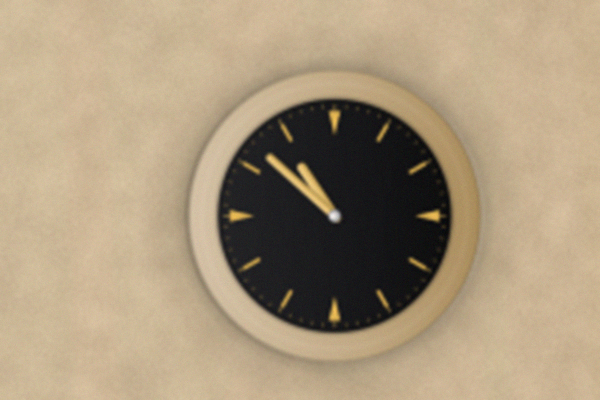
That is 10,52
